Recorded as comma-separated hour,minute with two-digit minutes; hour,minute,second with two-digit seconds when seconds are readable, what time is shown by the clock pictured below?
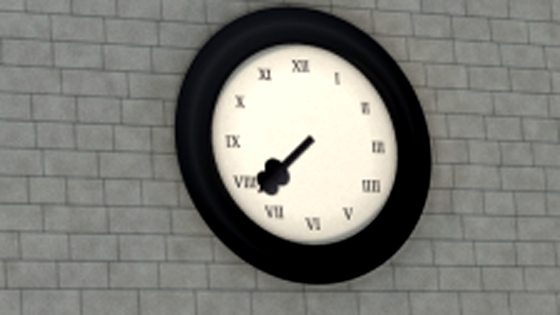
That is 7,38
